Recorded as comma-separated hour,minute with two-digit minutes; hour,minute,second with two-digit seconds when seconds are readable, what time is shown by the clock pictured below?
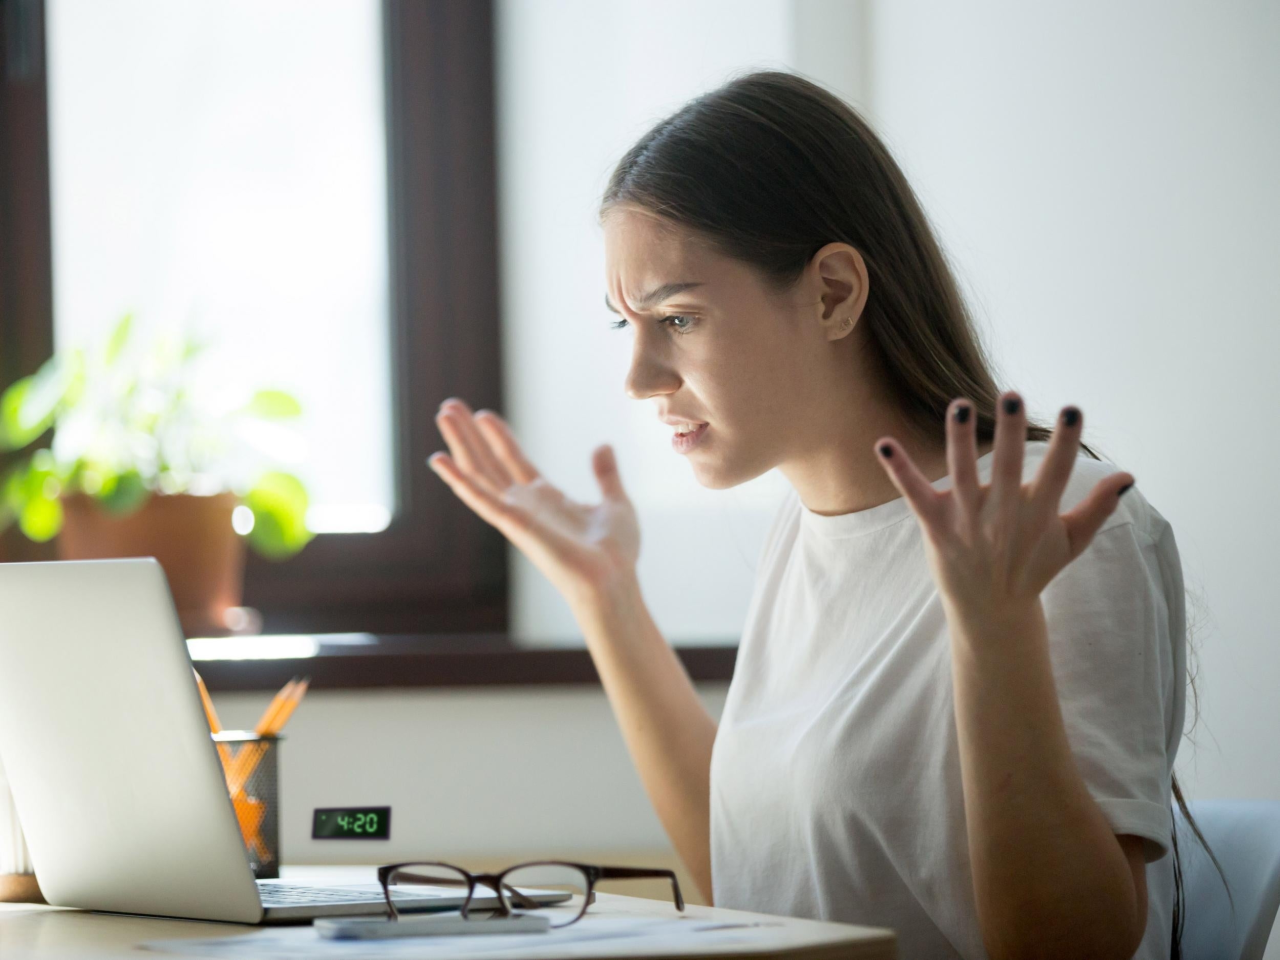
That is 4,20
